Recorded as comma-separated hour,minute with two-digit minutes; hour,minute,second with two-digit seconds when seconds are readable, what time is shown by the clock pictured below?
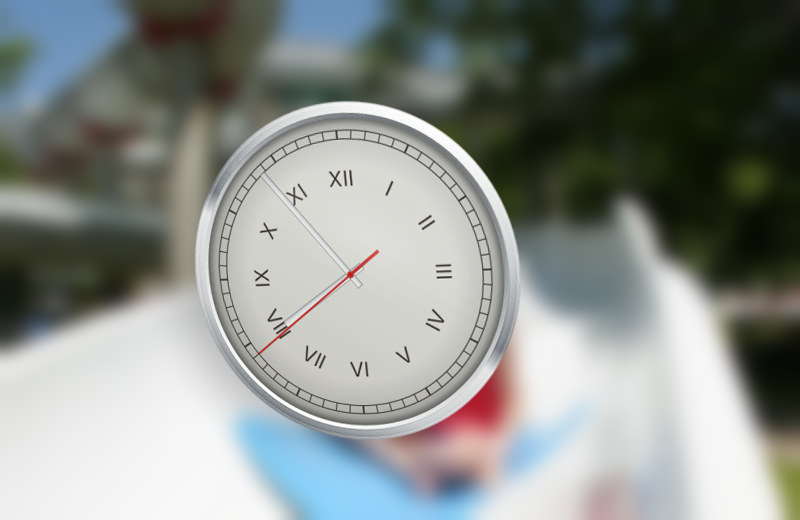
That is 7,53,39
